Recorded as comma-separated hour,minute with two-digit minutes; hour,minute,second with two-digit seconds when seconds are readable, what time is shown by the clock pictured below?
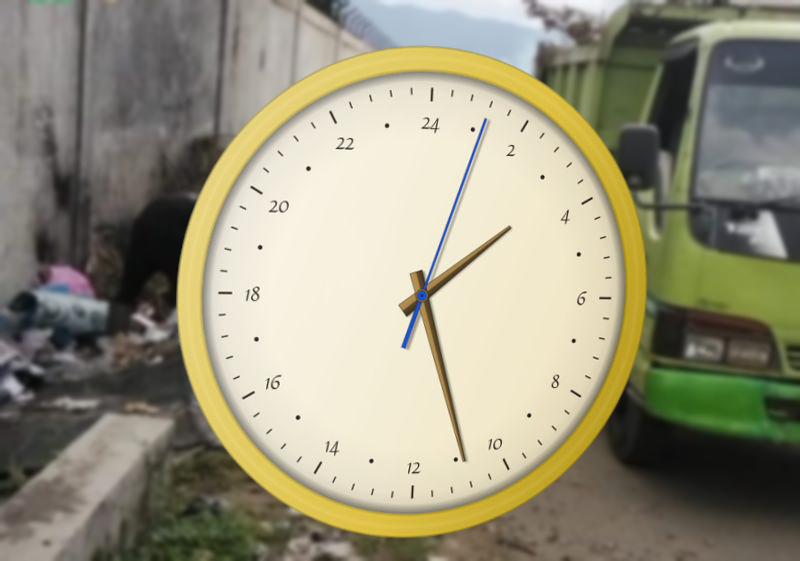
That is 3,27,03
